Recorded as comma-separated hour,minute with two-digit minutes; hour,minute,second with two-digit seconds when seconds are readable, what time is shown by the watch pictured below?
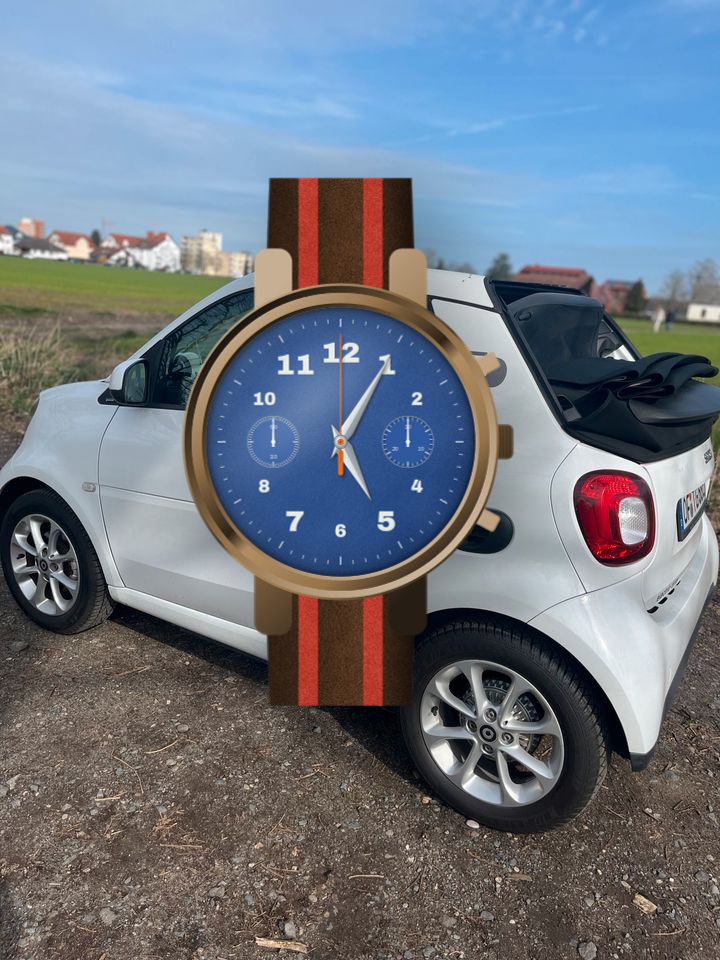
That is 5,05
